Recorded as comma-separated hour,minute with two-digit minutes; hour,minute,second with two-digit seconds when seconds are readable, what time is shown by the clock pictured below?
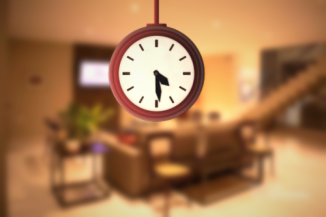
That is 4,29
